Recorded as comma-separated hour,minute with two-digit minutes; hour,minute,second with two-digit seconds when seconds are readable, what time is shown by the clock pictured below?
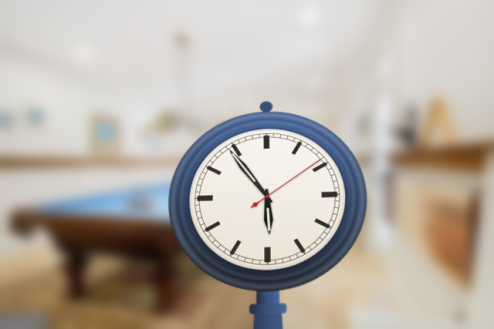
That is 5,54,09
